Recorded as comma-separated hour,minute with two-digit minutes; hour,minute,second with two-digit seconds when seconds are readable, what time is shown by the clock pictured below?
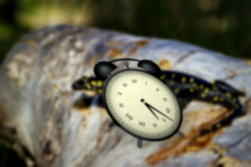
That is 5,23
